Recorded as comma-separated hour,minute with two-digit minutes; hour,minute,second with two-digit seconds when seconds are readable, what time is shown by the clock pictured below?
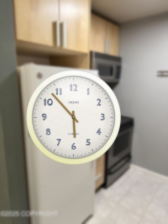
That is 5,53
